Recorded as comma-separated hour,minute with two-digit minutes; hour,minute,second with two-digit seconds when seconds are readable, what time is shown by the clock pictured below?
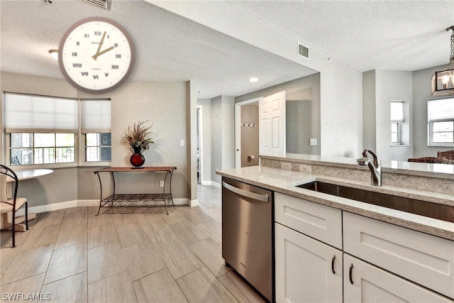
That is 2,03
